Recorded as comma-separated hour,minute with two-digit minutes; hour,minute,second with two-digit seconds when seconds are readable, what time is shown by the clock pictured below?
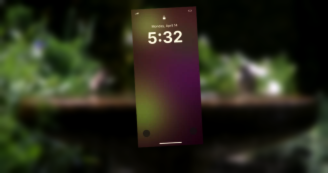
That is 5,32
